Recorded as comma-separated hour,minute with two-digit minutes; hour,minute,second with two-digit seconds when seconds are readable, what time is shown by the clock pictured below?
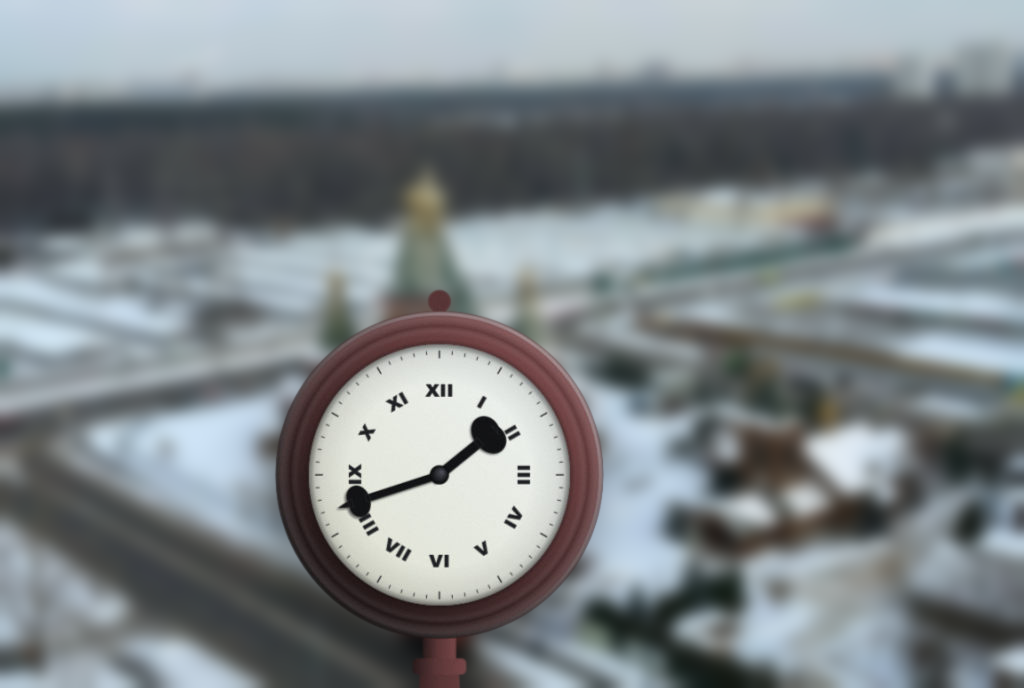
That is 1,42
